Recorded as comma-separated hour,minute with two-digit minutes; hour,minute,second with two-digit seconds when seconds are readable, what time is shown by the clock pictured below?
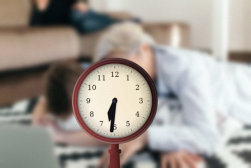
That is 6,31
